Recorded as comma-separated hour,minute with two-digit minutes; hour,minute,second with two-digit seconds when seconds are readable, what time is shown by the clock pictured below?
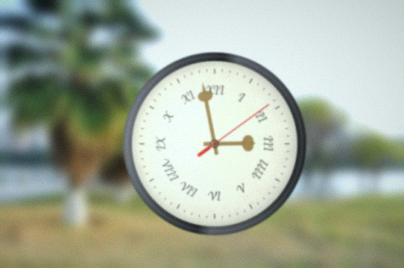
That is 2,58,09
